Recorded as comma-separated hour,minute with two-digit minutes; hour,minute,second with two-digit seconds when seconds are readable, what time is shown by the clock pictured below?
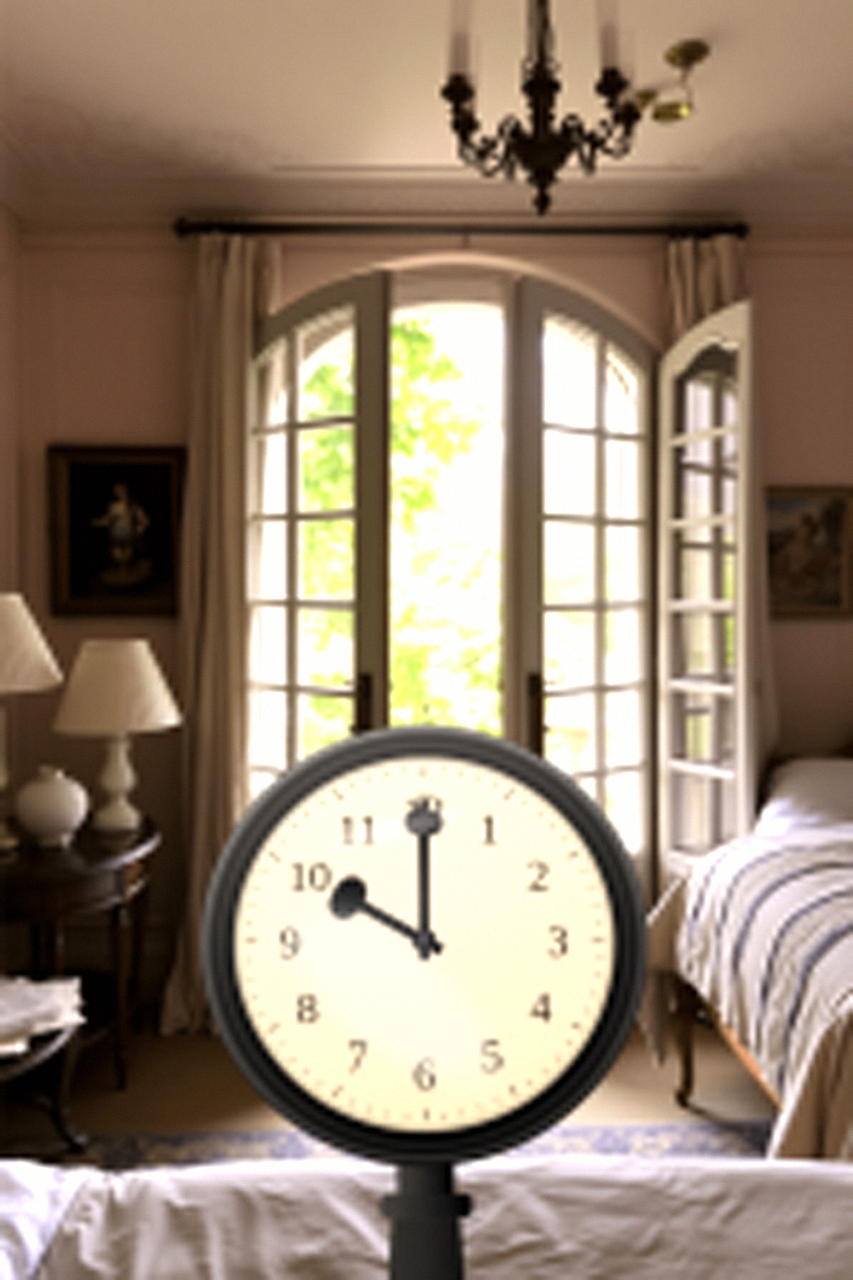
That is 10,00
